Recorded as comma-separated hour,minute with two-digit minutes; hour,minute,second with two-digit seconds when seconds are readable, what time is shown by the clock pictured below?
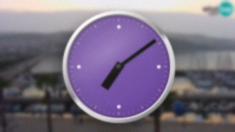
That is 7,09
